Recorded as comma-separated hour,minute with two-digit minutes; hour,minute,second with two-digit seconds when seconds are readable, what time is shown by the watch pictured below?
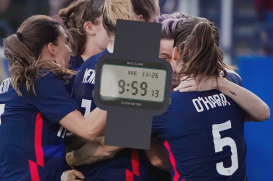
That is 9,59,13
